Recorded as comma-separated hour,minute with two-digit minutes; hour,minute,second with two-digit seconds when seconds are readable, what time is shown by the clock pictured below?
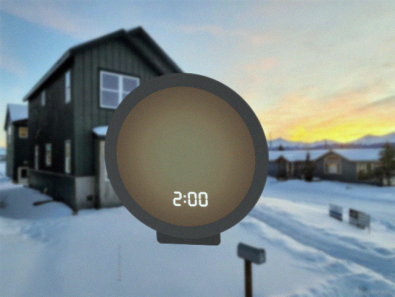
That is 2,00
